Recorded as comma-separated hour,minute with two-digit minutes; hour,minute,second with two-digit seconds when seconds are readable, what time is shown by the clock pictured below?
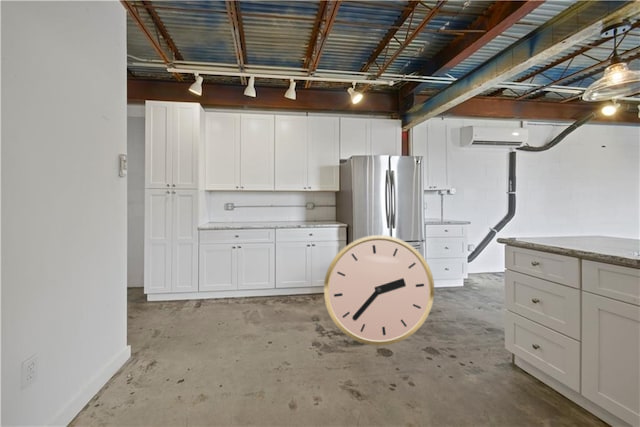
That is 2,38
